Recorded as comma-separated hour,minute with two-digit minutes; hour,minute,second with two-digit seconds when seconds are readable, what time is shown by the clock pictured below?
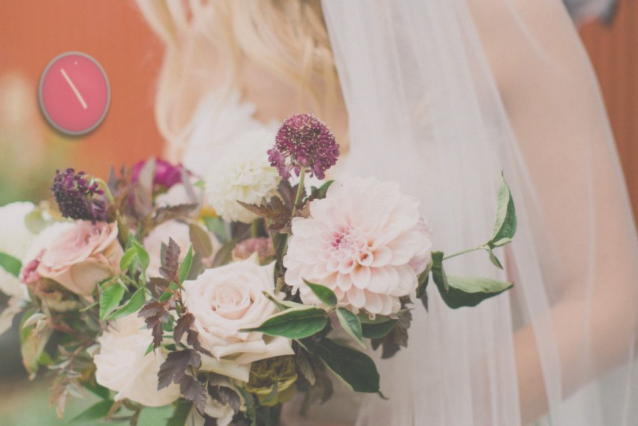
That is 4,54
